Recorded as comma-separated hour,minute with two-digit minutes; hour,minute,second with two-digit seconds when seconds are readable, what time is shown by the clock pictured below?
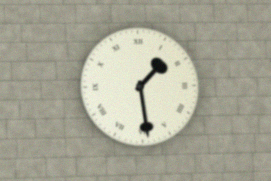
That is 1,29
